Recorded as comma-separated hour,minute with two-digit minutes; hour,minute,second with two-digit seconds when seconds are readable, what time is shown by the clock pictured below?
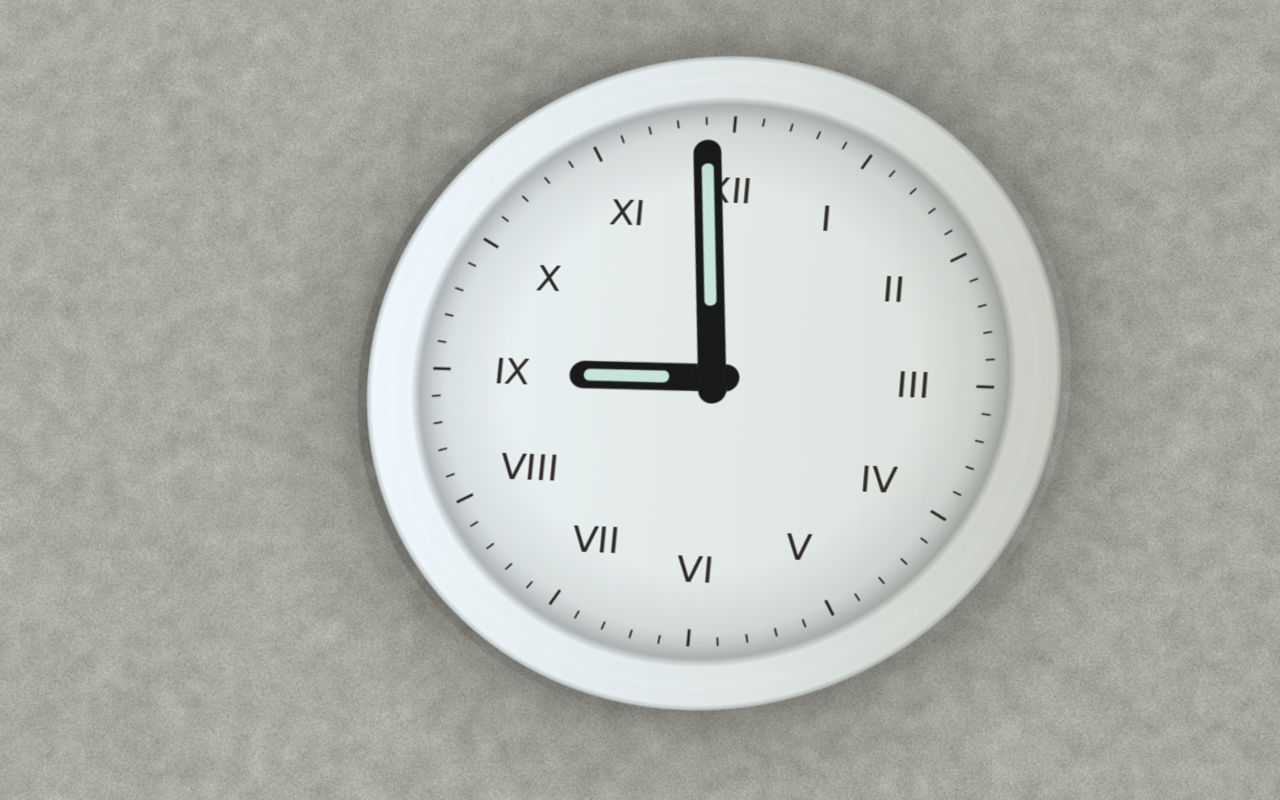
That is 8,59
